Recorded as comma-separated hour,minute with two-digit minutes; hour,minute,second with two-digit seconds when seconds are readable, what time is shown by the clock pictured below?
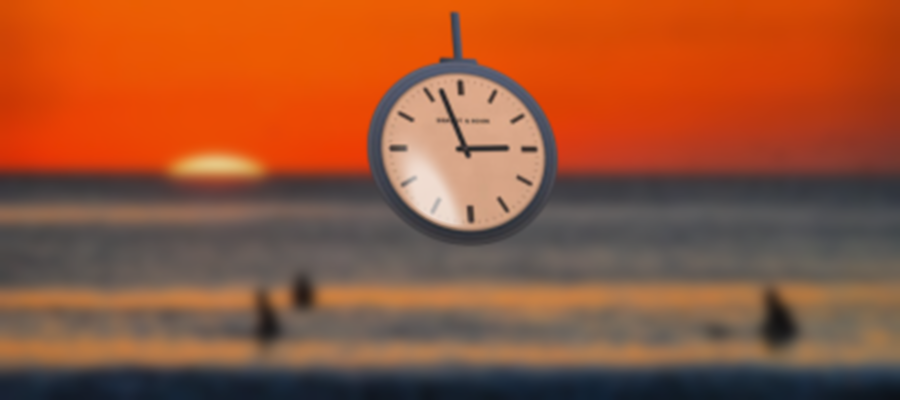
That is 2,57
